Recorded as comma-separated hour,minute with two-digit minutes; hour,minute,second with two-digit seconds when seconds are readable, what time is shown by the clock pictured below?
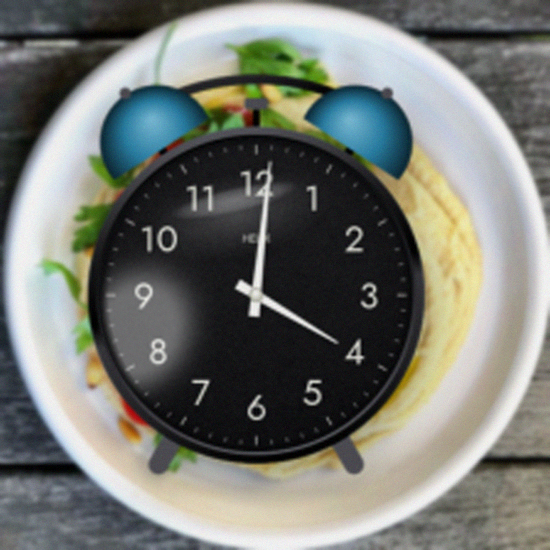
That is 4,01
